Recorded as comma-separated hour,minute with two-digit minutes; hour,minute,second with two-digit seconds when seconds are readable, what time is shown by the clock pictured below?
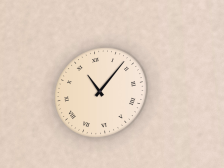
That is 11,08
